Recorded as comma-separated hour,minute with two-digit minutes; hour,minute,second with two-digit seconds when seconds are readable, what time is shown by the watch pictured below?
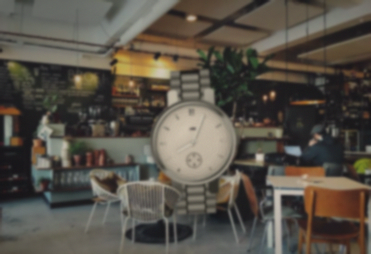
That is 8,04
